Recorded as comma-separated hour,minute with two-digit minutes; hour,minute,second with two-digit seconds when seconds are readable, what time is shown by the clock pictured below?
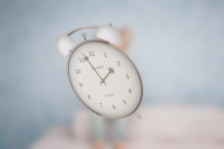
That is 1,57
